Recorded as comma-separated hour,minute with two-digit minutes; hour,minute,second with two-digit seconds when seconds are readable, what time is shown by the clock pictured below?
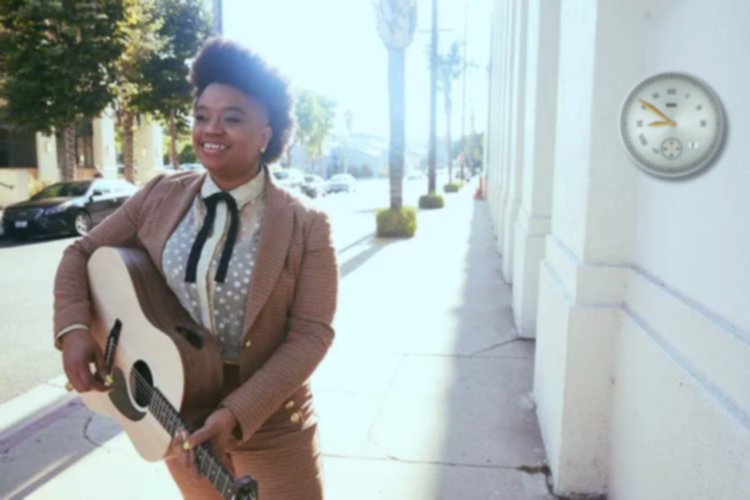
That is 8,51
